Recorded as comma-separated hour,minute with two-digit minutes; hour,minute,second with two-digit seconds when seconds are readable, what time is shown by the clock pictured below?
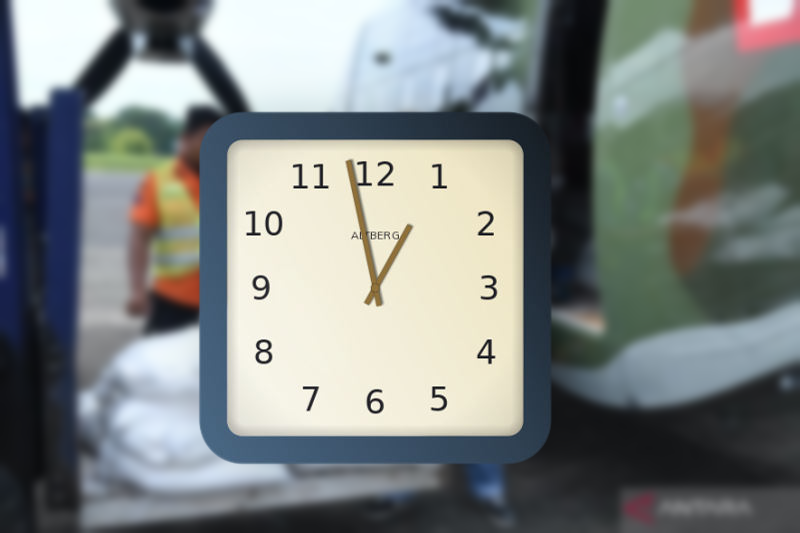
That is 12,58
